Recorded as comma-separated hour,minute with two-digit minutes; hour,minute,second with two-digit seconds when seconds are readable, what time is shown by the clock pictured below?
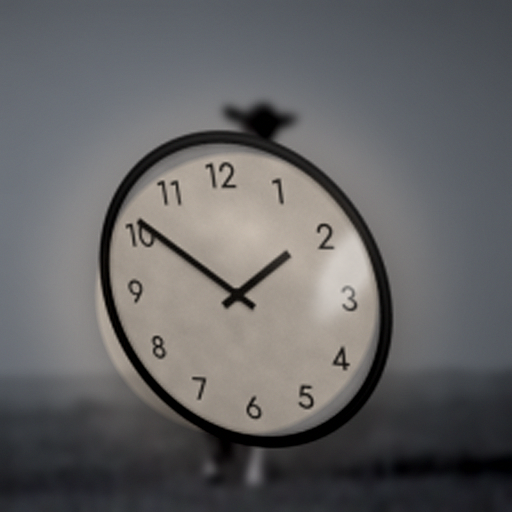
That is 1,51
